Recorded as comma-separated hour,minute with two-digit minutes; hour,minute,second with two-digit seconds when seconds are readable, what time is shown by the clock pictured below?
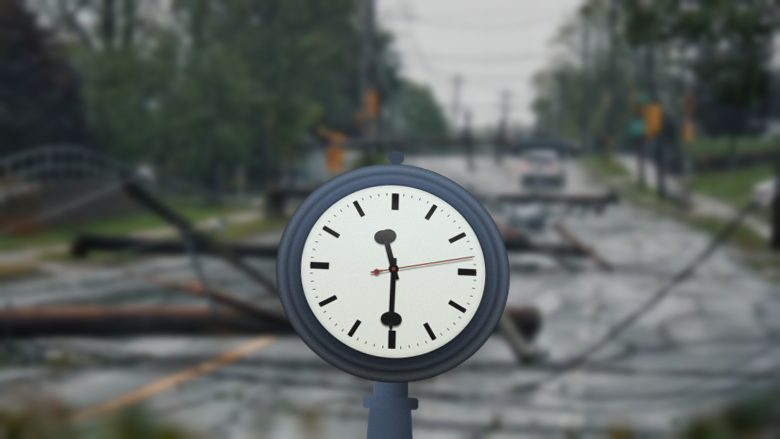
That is 11,30,13
